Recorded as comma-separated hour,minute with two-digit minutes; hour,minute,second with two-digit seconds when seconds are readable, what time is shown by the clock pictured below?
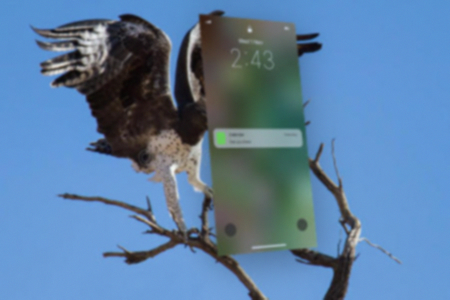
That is 2,43
